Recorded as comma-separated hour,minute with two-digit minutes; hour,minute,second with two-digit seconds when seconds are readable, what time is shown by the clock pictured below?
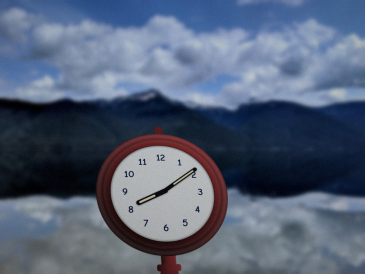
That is 8,09
